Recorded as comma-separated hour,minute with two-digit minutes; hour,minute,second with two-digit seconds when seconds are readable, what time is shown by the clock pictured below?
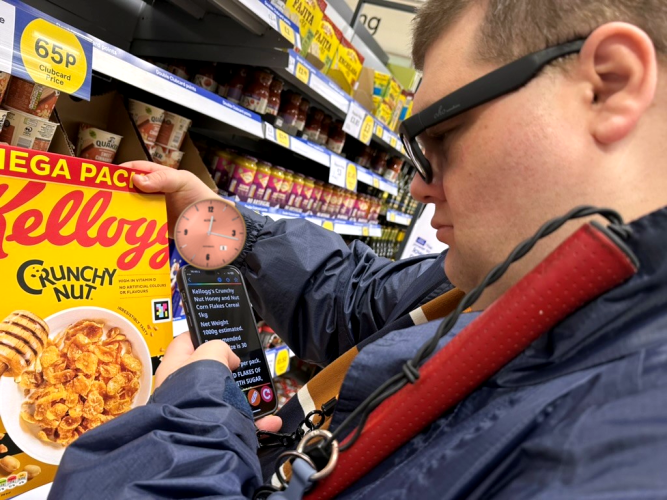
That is 12,17
